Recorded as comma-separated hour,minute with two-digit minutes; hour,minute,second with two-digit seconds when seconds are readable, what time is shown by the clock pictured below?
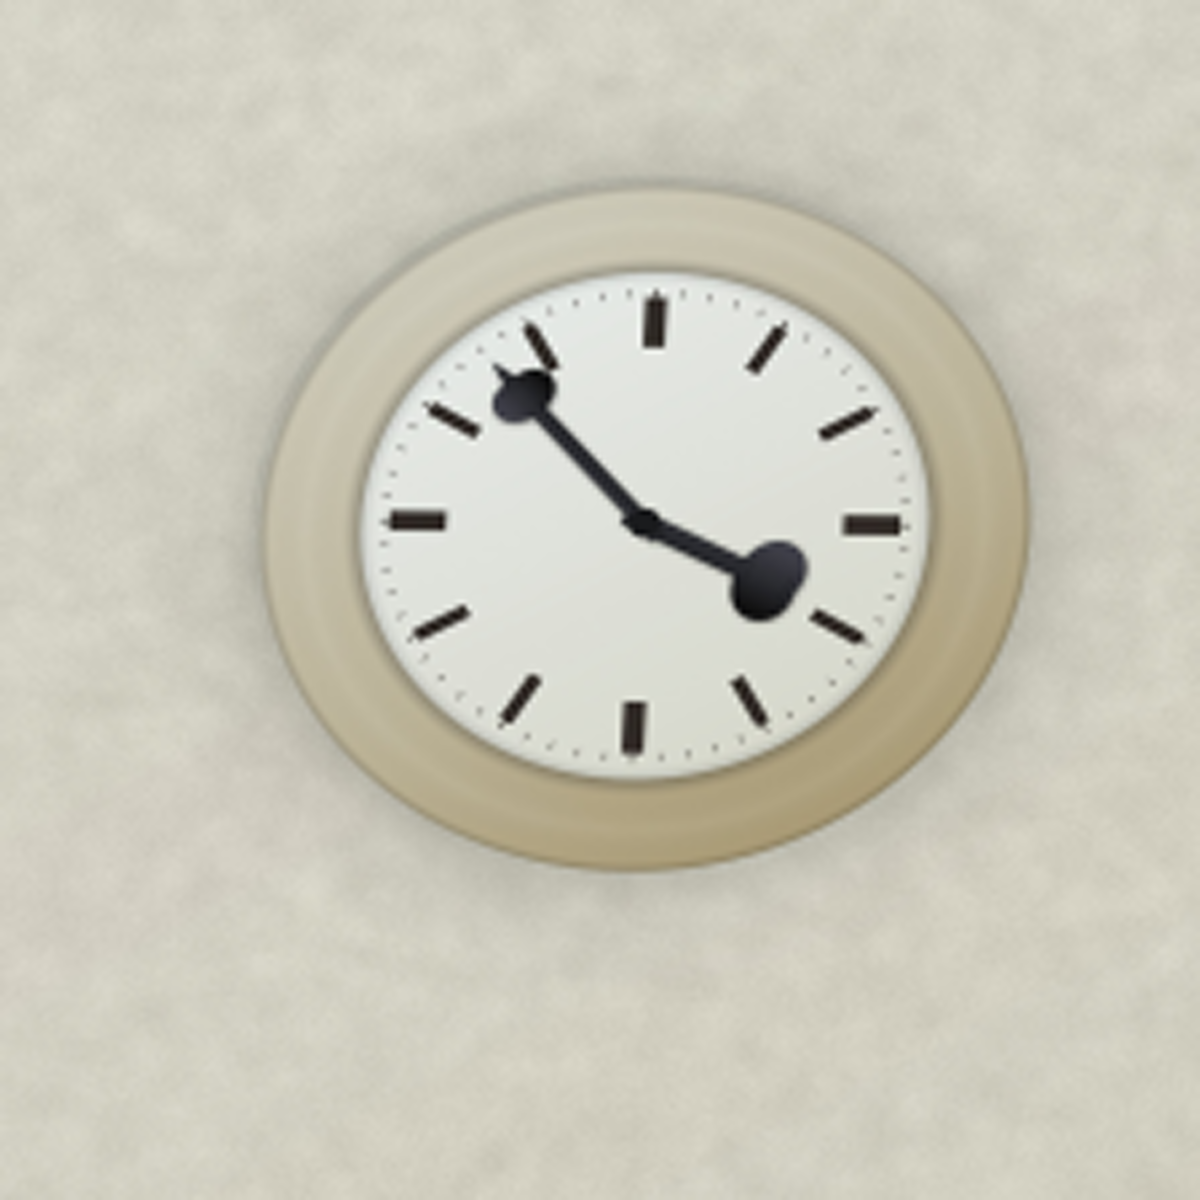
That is 3,53
